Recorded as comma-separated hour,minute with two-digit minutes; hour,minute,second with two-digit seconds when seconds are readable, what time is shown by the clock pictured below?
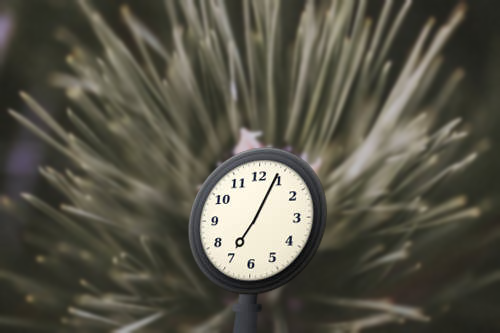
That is 7,04
